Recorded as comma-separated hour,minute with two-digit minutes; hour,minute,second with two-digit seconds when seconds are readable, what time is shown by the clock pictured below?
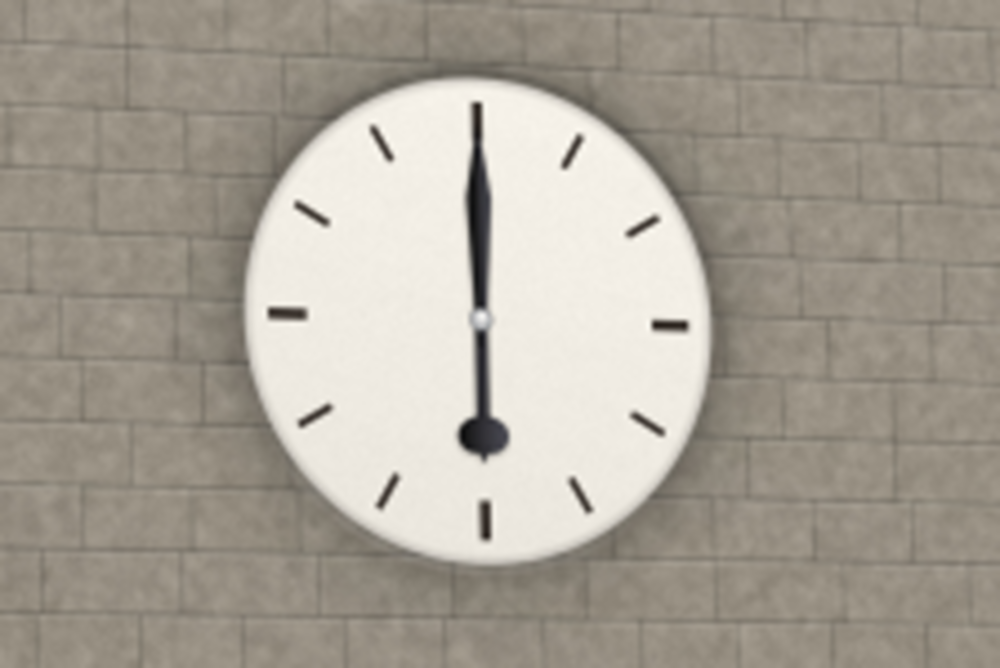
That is 6,00
